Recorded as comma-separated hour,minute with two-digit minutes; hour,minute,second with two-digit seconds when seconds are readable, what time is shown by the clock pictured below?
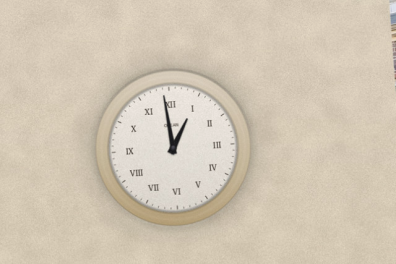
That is 12,59
